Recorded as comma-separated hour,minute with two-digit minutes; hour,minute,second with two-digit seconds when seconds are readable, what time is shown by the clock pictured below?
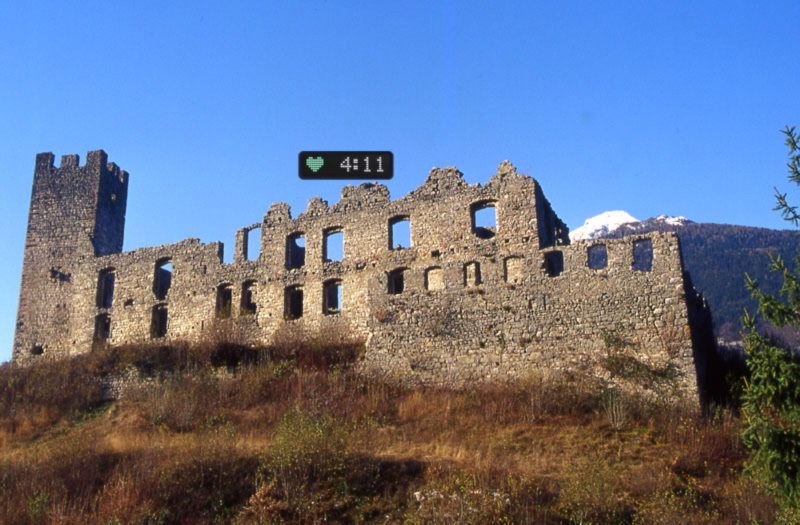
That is 4,11
